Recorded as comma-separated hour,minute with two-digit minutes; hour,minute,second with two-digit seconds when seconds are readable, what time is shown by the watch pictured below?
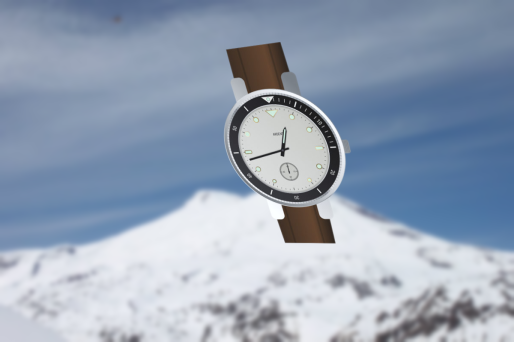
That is 12,43
